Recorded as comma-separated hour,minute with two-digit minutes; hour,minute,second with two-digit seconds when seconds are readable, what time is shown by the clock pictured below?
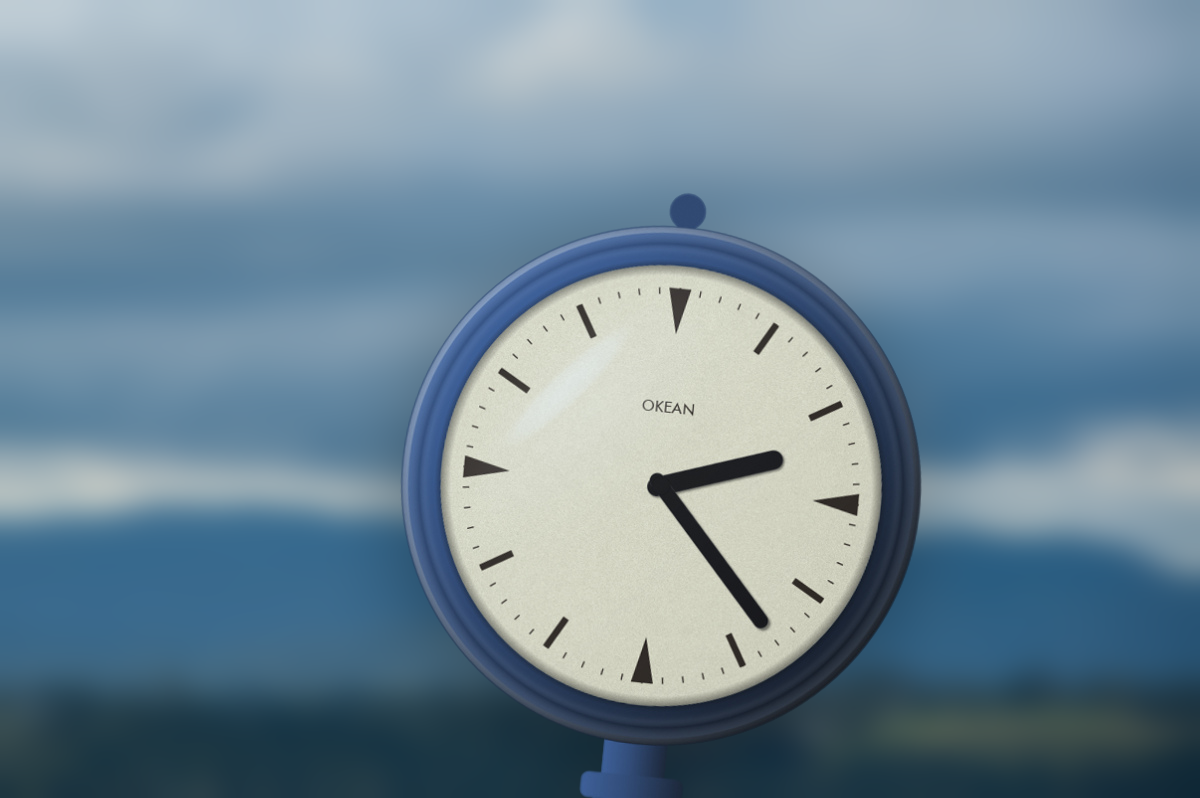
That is 2,23
